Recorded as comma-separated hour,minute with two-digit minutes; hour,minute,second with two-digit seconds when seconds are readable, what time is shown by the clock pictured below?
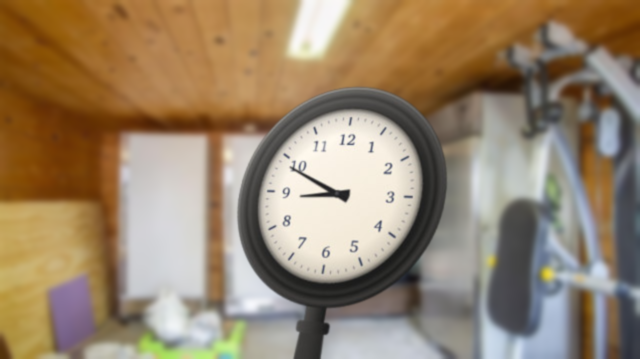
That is 8,49
